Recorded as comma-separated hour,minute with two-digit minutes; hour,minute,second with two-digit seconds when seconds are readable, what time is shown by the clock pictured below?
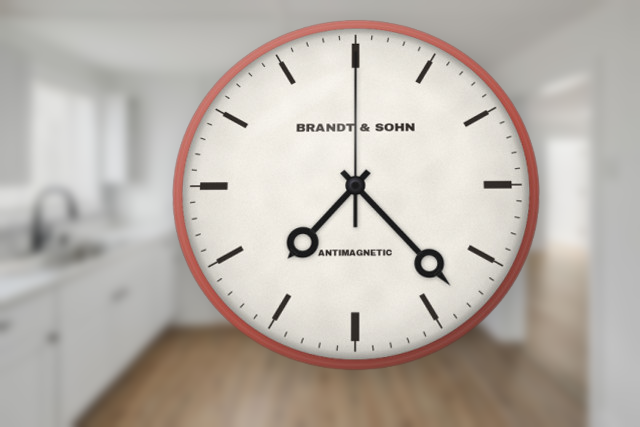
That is 7,23,00
